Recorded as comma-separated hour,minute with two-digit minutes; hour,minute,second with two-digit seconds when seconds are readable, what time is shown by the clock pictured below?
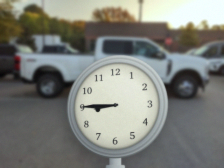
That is 8,45
